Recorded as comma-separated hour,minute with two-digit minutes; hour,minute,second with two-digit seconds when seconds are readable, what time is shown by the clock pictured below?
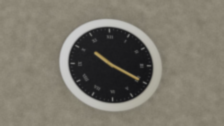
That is 10,20
